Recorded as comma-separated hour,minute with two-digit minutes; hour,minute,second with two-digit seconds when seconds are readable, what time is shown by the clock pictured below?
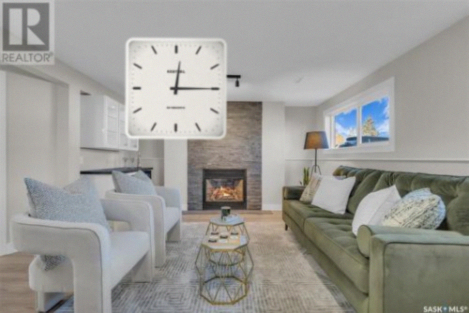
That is 12,15
